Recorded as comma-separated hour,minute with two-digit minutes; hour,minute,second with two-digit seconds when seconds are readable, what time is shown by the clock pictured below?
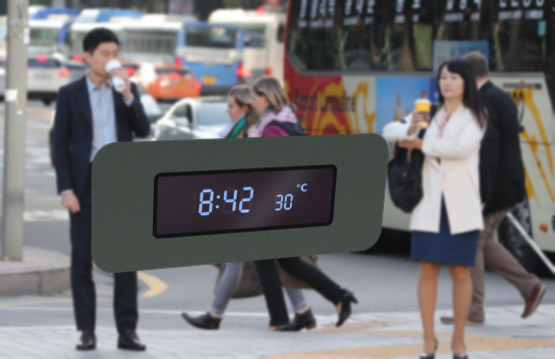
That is 8,42
